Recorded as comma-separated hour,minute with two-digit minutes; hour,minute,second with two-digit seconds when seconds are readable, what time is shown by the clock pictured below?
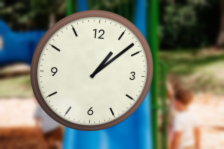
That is 1,08
